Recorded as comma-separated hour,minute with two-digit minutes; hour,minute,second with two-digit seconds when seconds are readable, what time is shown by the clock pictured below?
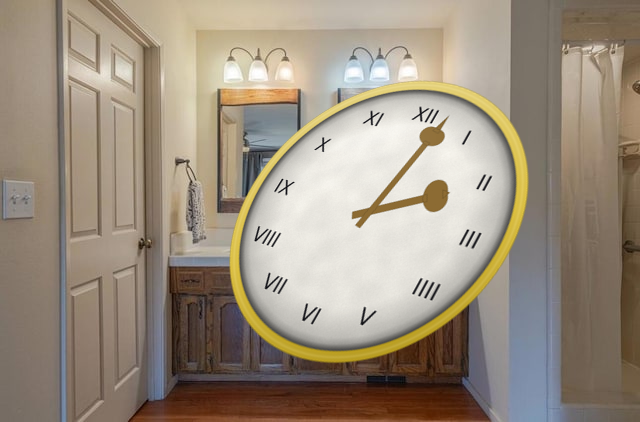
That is 2,02
